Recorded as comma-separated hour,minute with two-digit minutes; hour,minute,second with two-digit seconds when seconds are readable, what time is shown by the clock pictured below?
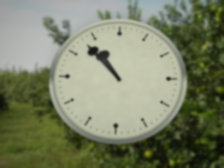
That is 10,53
